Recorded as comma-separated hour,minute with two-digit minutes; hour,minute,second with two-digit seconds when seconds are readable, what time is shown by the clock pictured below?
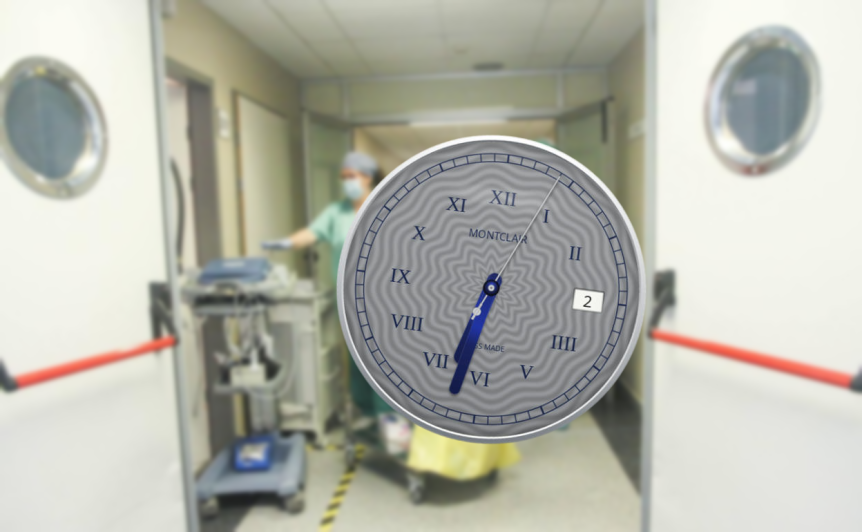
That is 6,32,04
